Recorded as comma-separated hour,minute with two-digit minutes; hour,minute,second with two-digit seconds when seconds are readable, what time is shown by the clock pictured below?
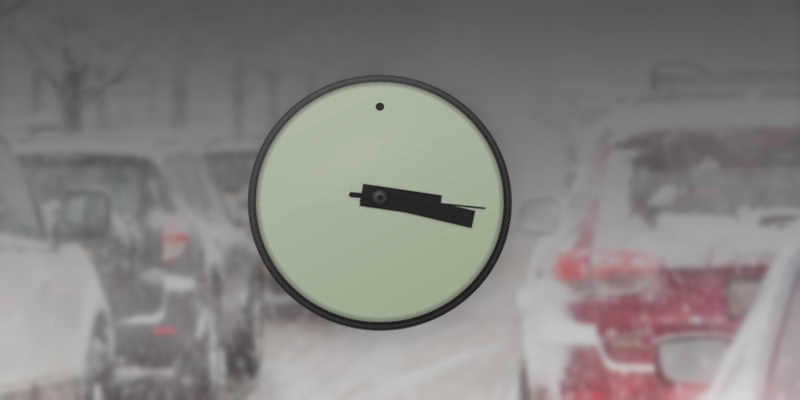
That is 3,17,16
